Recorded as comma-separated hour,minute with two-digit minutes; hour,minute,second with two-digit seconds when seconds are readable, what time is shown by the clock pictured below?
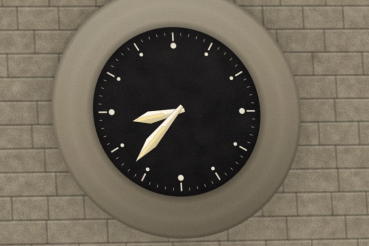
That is 8,37
